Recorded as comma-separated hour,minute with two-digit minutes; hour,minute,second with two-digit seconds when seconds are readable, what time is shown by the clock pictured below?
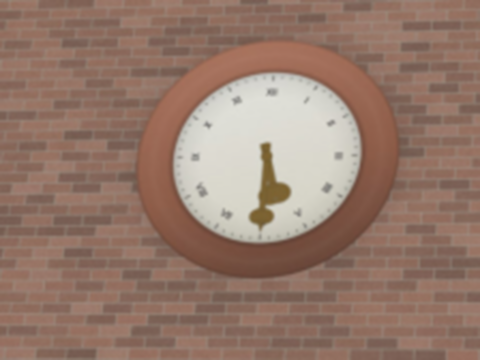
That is 5,30
